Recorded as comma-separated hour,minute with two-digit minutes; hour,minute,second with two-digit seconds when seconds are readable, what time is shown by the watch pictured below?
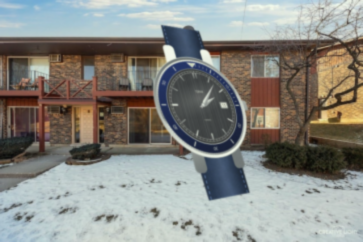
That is 2,07
